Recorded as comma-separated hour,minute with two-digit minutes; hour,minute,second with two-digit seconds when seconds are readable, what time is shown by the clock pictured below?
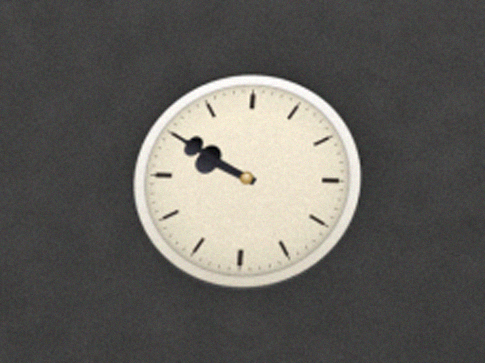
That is 9,50
